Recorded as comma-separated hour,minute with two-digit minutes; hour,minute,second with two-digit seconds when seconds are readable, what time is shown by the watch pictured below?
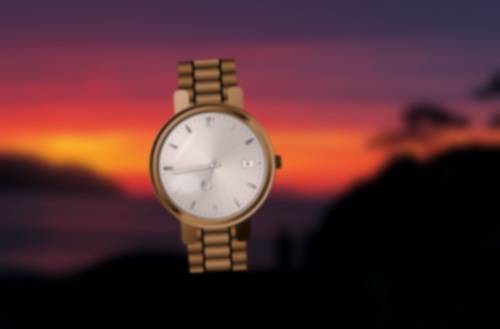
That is 6,44
